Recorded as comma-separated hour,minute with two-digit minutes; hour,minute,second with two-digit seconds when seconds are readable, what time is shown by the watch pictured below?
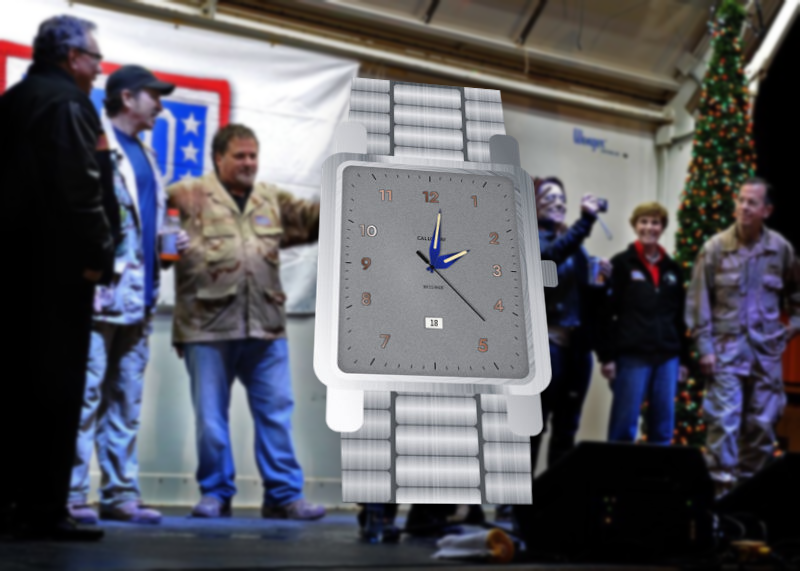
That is 2,01,23
